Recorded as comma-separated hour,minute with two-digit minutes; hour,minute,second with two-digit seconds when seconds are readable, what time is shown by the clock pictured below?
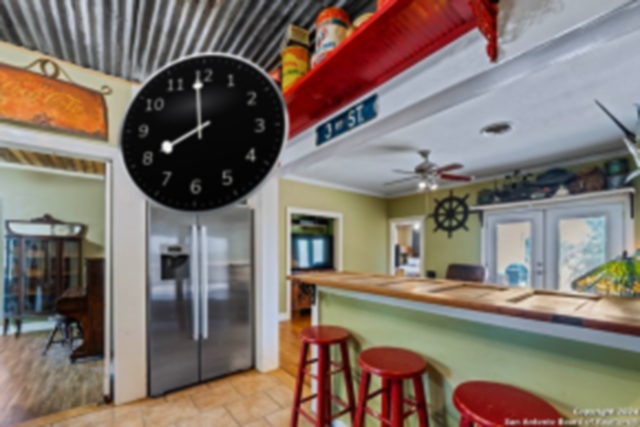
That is 7,59
